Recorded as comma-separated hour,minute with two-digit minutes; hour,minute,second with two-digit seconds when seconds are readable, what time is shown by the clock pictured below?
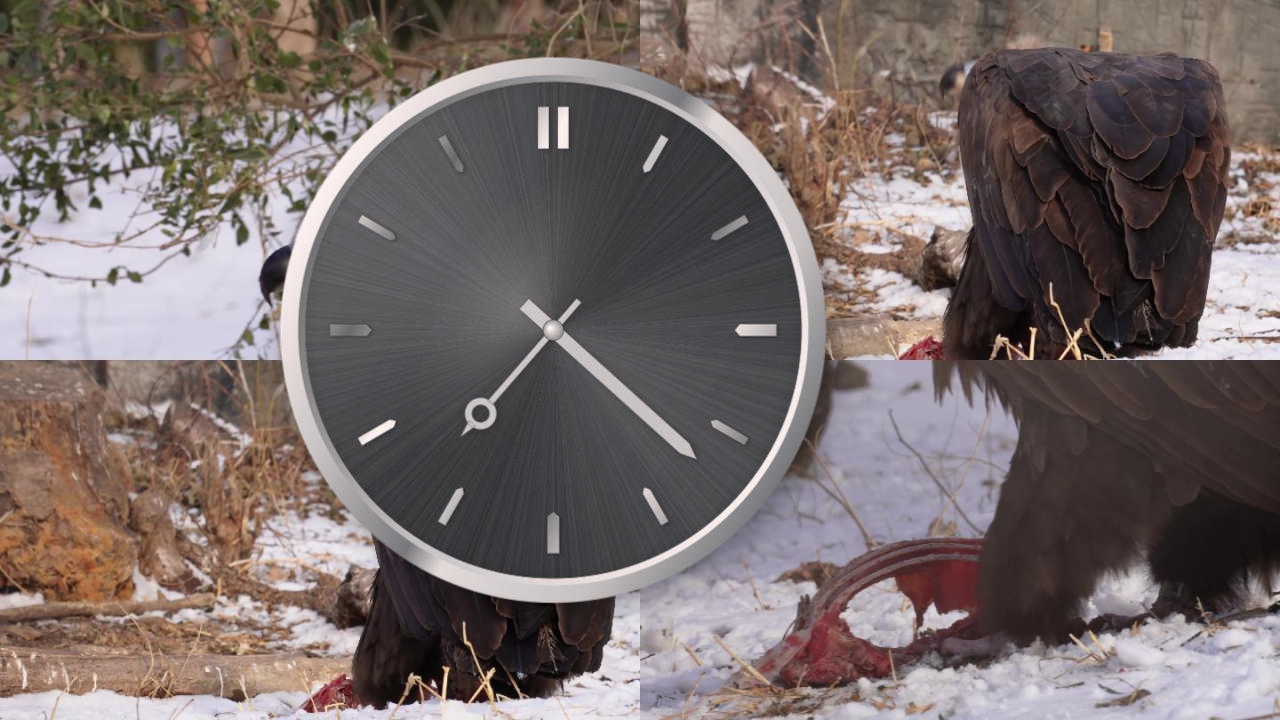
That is 7,22
